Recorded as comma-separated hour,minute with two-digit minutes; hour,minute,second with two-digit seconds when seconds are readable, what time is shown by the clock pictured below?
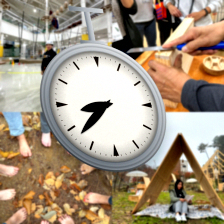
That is 8,38
